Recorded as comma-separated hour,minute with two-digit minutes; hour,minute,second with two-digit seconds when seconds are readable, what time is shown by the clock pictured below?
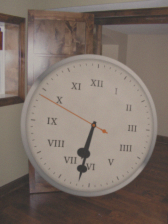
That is 6,31,49
